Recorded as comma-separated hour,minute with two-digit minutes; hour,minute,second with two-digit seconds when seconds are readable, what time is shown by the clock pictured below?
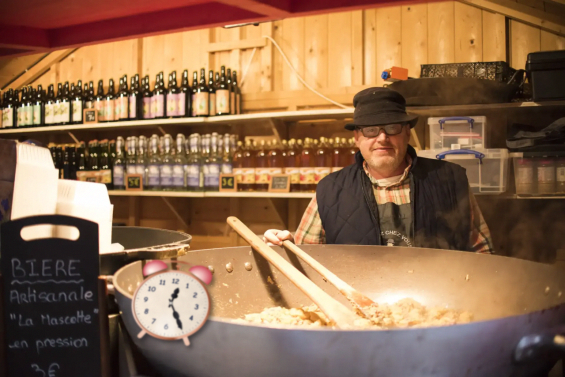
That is 12,25
